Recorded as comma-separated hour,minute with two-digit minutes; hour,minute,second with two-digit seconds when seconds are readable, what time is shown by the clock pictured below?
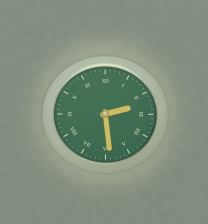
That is 2,29
